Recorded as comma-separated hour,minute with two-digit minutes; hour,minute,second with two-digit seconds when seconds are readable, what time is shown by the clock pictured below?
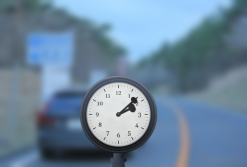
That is 2,08
